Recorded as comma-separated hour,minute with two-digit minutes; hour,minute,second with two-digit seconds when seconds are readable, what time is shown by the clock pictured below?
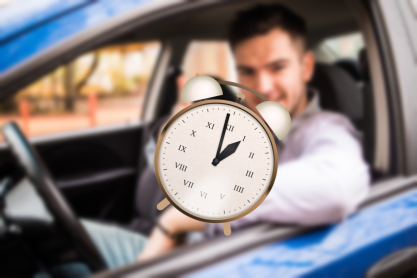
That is 12,59
